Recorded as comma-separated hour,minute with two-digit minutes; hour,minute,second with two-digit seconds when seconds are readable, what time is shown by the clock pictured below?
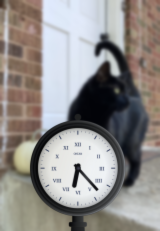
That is 6,23
